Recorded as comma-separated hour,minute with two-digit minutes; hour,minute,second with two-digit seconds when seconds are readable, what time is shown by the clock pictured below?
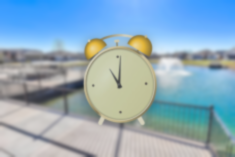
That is 11,01
